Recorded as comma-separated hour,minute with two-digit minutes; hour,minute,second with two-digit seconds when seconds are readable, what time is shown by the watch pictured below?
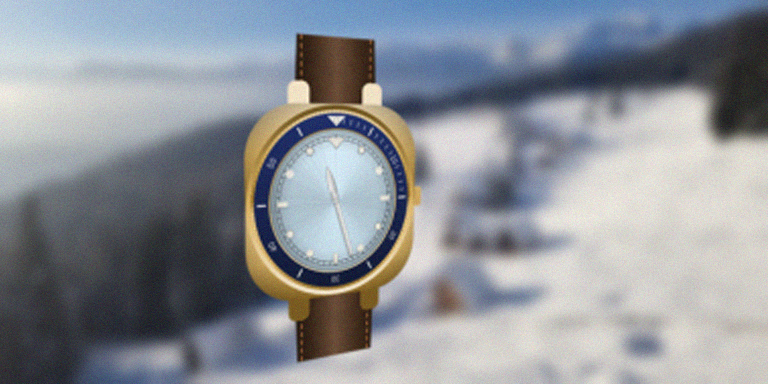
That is 11,27
